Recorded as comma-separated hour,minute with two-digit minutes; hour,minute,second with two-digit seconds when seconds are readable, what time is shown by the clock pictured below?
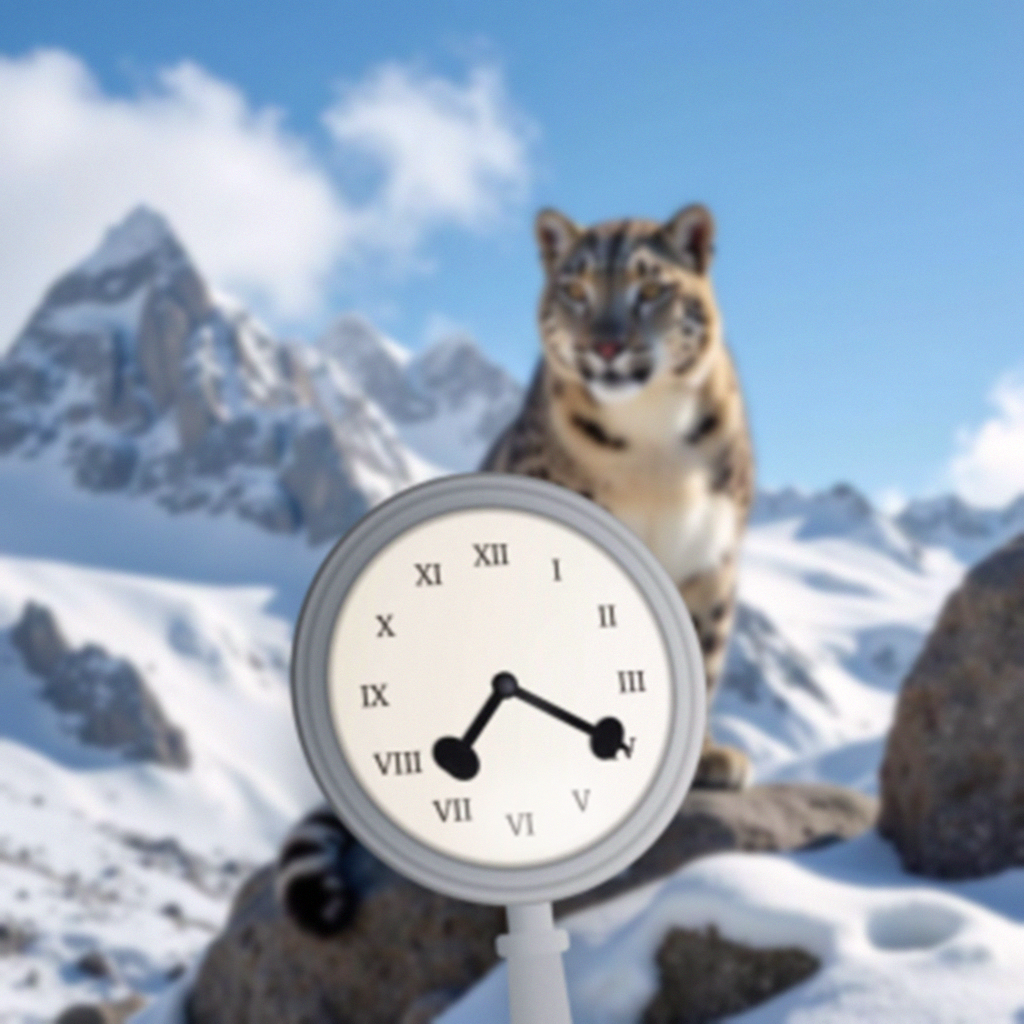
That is 7,20
